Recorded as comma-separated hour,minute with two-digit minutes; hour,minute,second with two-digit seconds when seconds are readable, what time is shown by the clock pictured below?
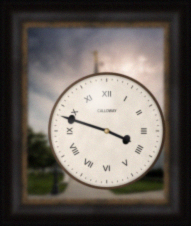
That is 3,48
